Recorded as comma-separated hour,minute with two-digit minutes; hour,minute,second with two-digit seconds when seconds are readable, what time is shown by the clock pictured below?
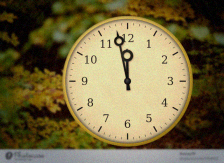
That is 11,58
